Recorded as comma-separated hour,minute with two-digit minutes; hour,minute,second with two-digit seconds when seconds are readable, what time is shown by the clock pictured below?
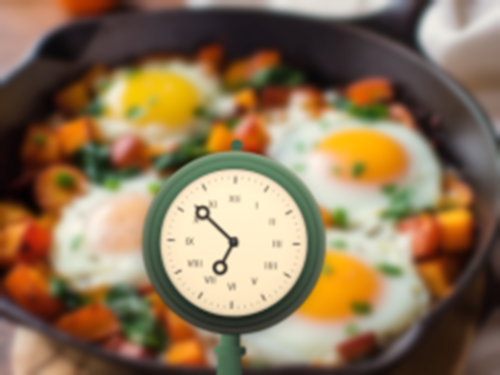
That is 6,52
